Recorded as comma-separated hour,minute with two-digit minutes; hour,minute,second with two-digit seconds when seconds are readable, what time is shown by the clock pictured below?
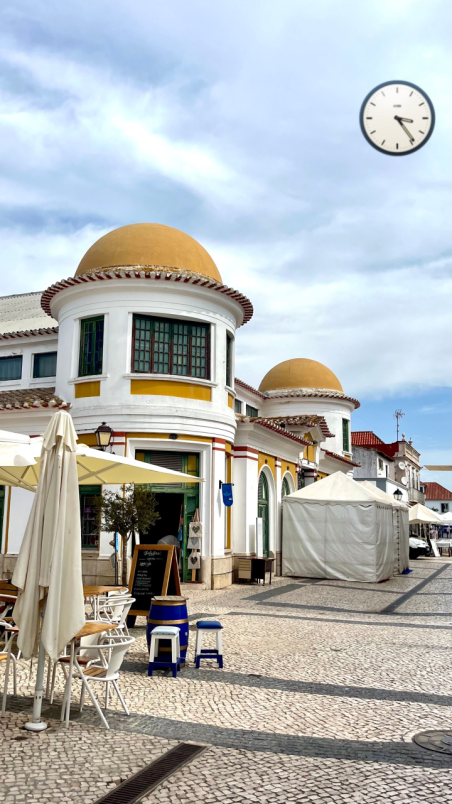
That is 3,24
